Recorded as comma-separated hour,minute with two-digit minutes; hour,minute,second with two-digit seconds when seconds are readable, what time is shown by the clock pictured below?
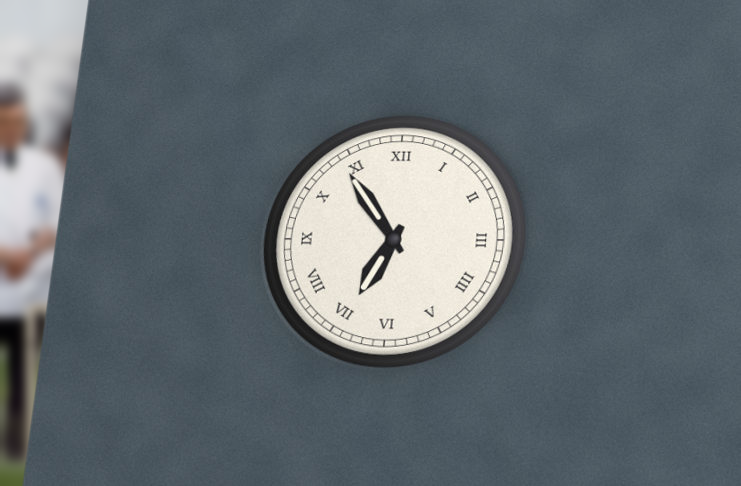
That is 6,54
